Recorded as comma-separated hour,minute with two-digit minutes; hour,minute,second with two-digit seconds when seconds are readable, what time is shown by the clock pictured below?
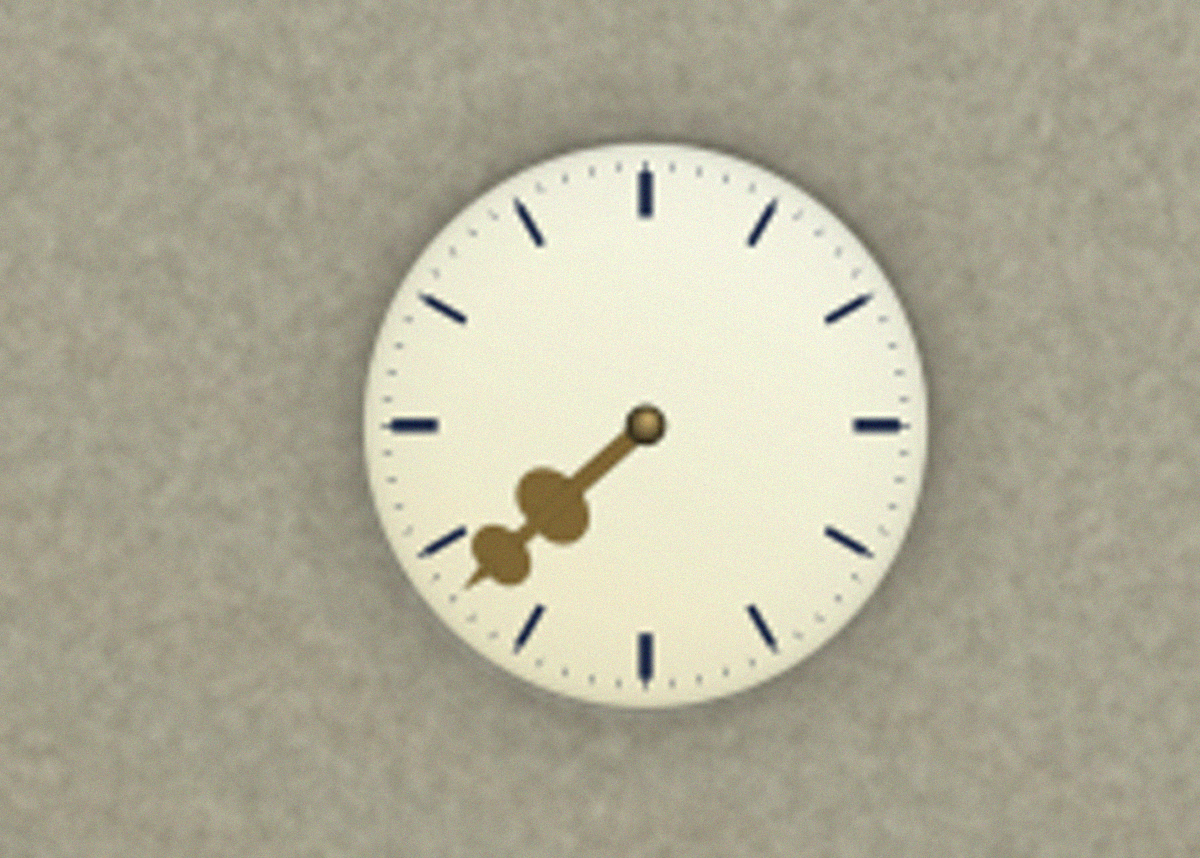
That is 7,38
